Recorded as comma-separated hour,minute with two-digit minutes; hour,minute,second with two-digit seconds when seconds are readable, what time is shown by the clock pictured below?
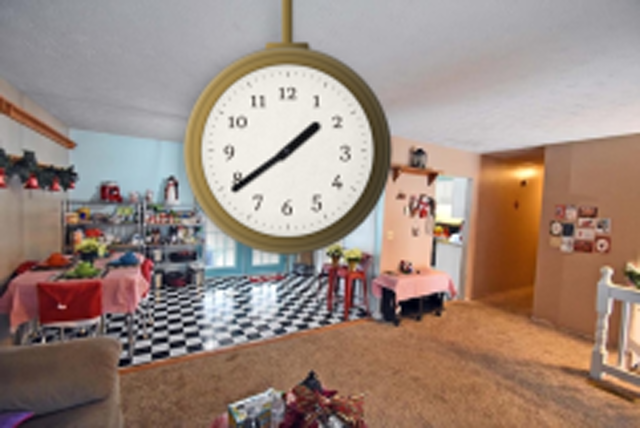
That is 1,39
